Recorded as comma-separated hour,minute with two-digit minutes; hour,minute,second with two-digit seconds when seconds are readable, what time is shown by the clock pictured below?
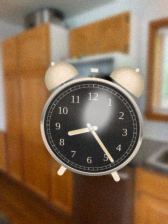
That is 8,24
